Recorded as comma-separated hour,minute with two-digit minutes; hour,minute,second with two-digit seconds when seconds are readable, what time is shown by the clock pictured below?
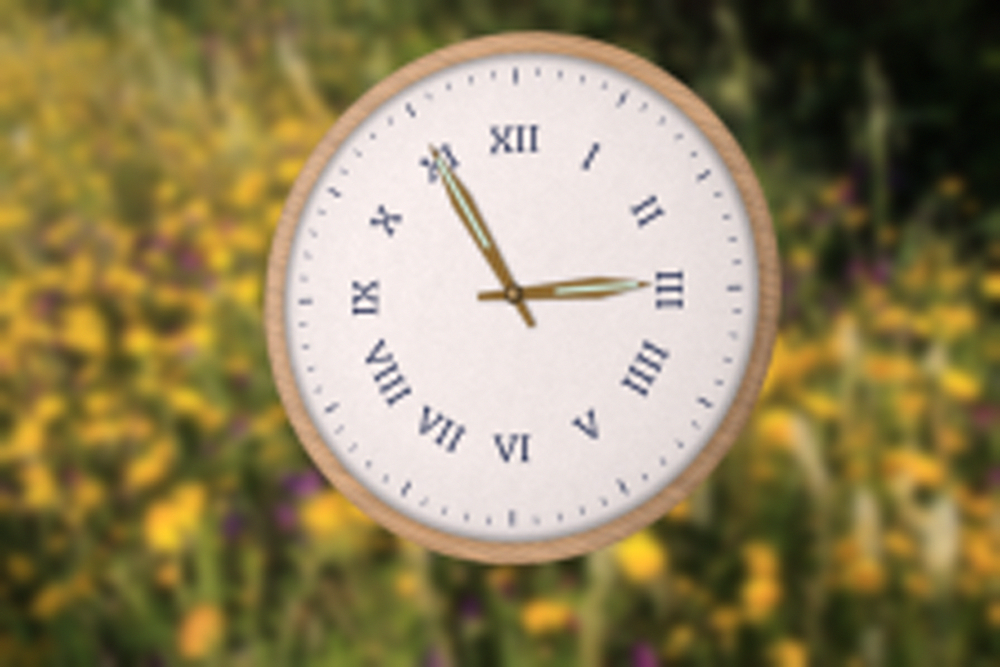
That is 2,55
